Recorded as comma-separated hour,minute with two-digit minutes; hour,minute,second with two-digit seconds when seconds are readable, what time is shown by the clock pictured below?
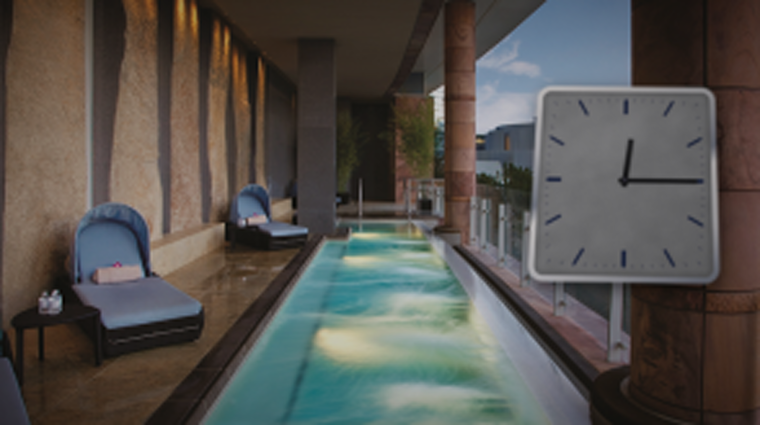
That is 12,15
